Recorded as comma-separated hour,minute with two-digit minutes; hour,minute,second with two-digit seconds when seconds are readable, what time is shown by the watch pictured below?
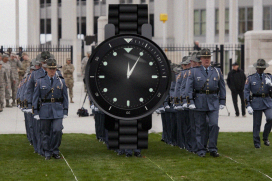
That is 12,05
